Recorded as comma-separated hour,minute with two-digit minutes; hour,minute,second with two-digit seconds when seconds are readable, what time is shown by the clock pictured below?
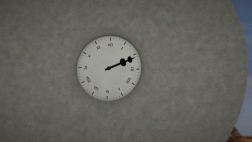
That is 2,11
